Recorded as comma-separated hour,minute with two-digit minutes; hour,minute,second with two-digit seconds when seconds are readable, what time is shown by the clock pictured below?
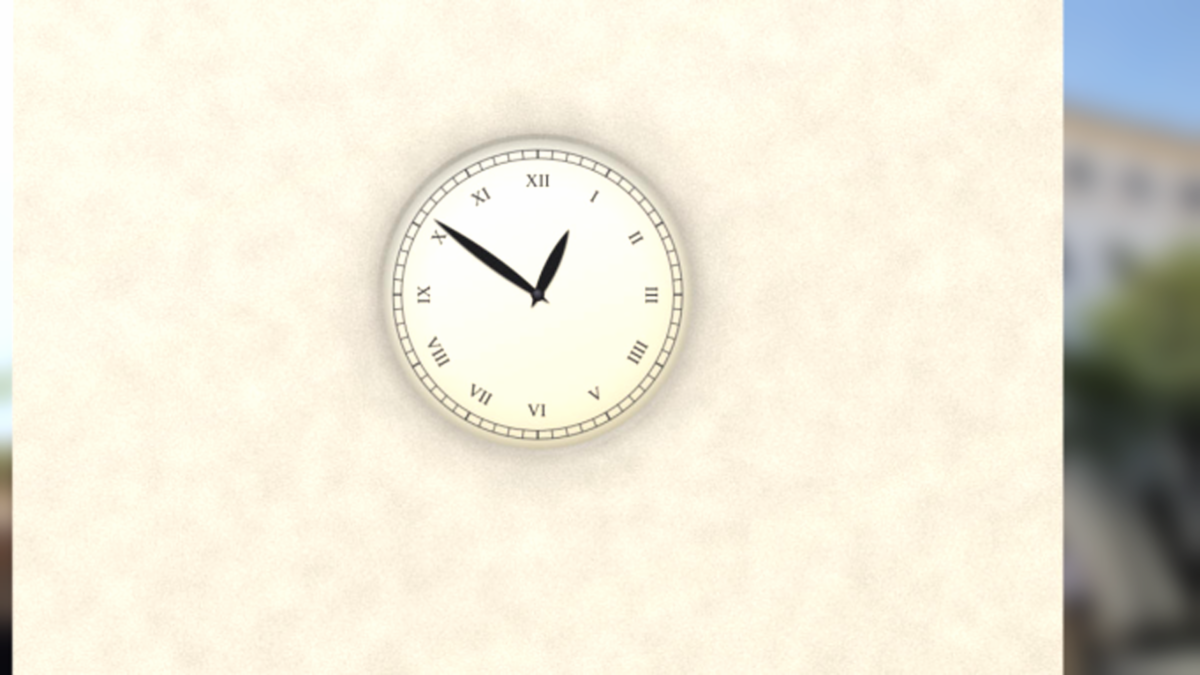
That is 12,51
